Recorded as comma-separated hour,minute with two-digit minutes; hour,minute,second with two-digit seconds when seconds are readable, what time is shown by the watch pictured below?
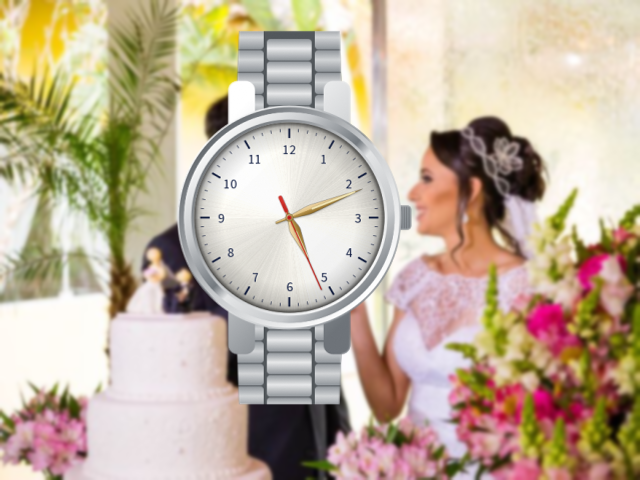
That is 5,11,26
